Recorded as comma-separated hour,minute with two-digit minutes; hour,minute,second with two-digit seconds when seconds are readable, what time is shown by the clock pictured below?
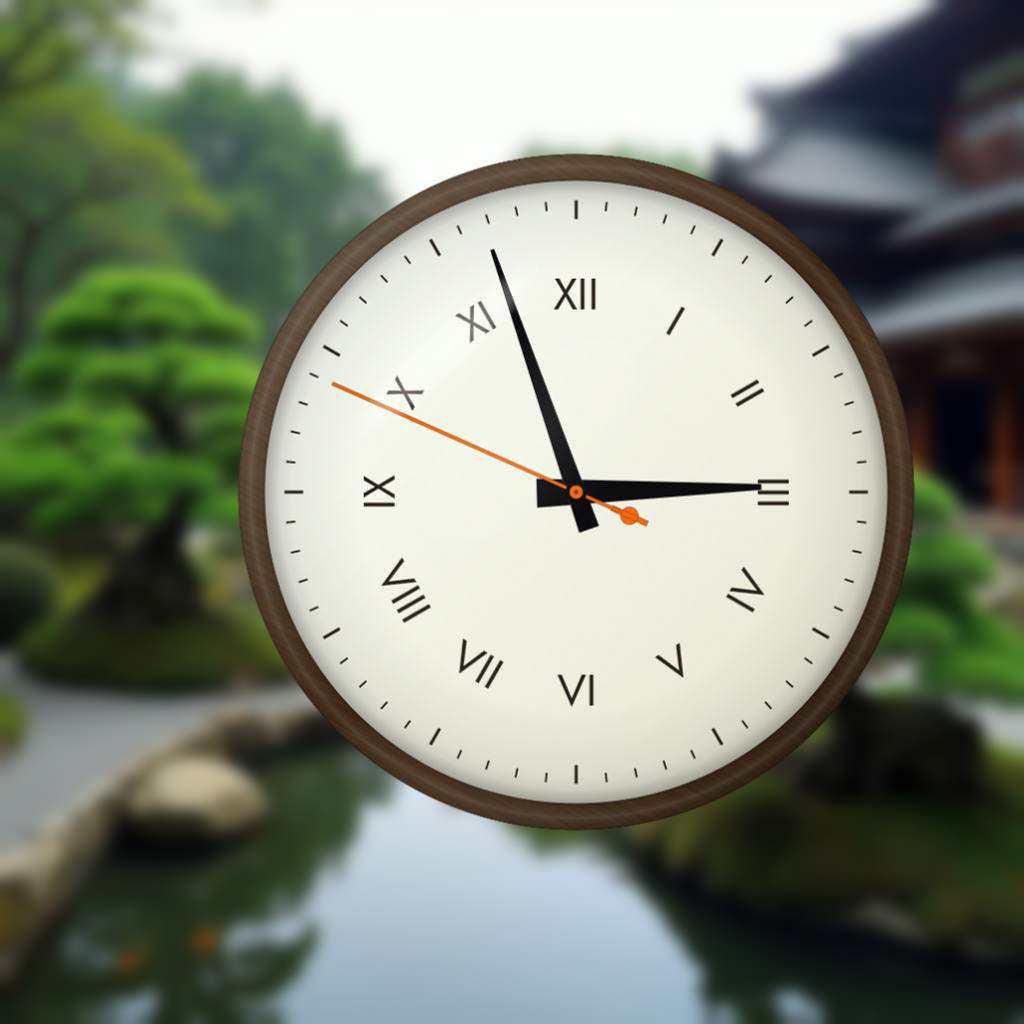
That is 2,56,49
